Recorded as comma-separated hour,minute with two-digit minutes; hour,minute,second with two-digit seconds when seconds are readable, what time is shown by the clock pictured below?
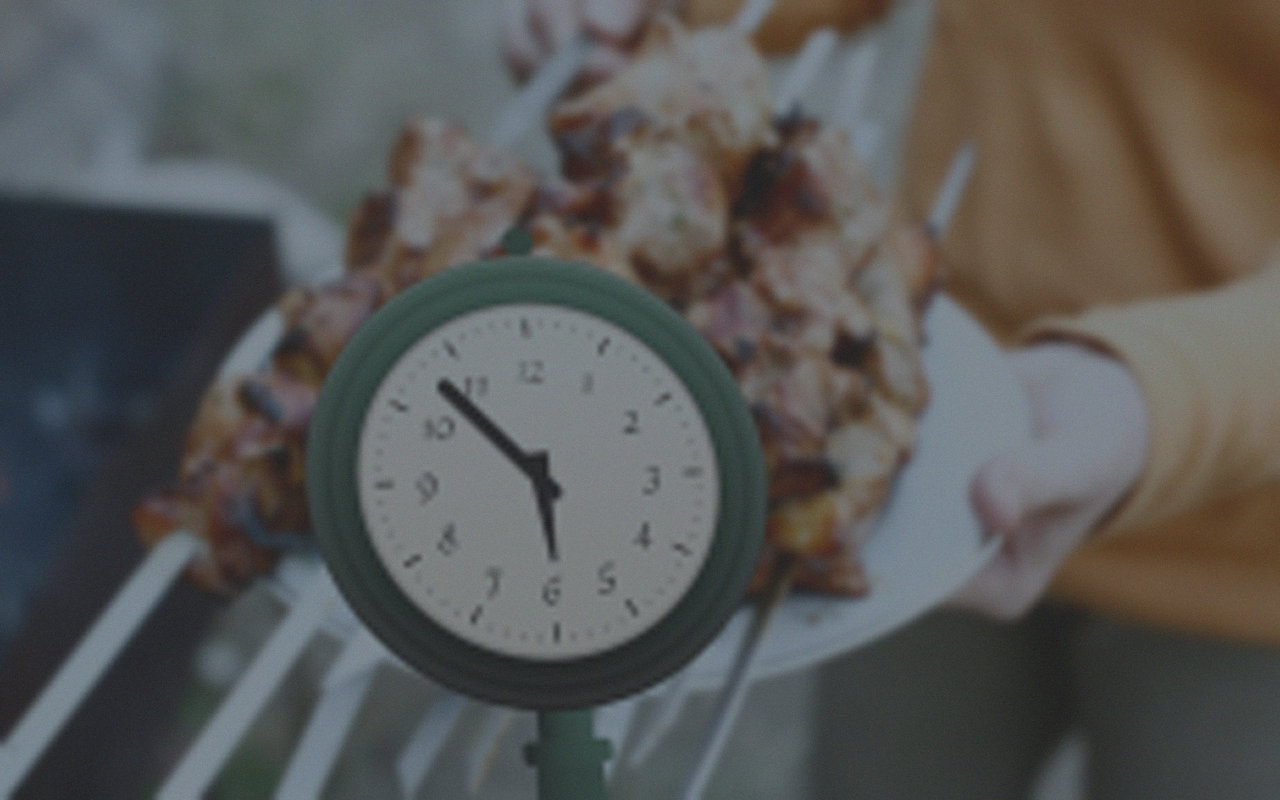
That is 5,53
